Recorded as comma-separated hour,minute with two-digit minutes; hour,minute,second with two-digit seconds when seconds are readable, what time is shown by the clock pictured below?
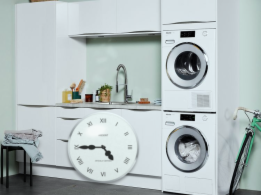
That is 4,45
